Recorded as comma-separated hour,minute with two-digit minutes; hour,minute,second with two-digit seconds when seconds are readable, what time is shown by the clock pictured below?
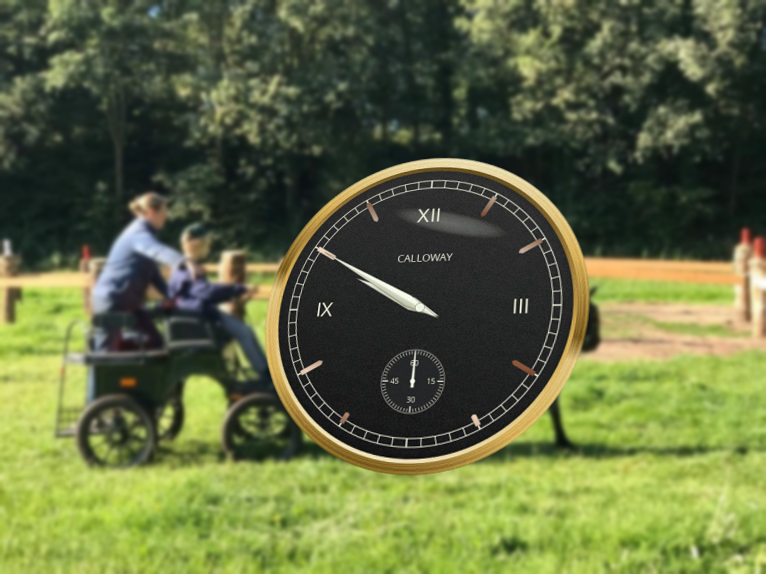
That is 9,50
